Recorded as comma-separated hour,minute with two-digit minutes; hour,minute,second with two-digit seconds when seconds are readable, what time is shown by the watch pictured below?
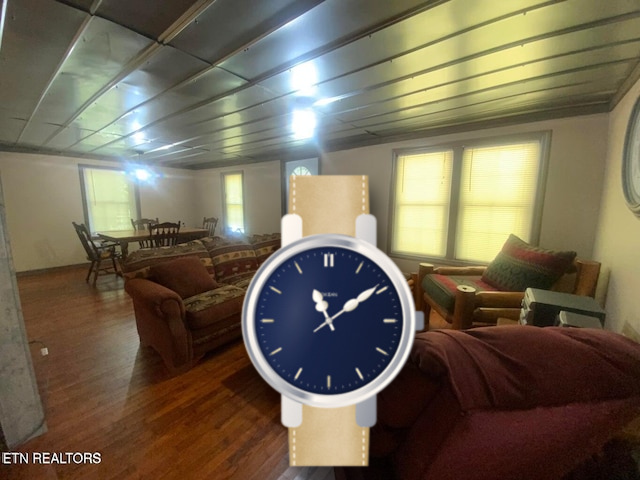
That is 11,09,09
